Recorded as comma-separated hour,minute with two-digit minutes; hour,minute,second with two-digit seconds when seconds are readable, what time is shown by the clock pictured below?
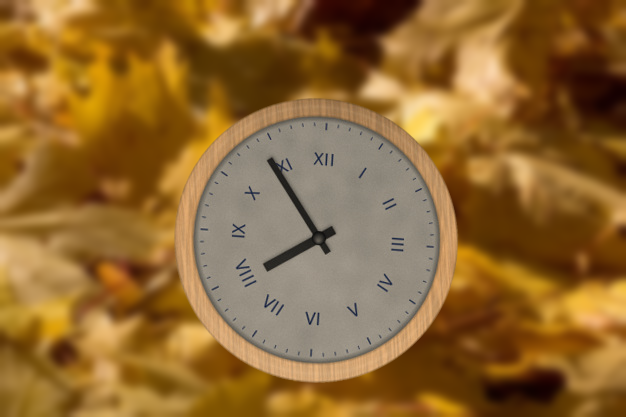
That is 7,54
